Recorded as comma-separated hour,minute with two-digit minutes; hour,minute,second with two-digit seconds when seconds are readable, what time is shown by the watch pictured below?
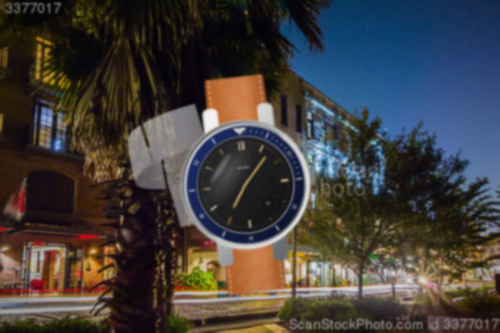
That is 7,07
